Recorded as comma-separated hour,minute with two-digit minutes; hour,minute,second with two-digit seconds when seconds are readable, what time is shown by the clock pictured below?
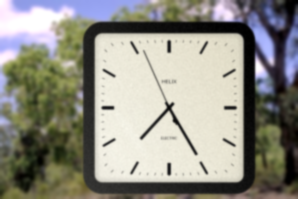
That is 7,24,56
